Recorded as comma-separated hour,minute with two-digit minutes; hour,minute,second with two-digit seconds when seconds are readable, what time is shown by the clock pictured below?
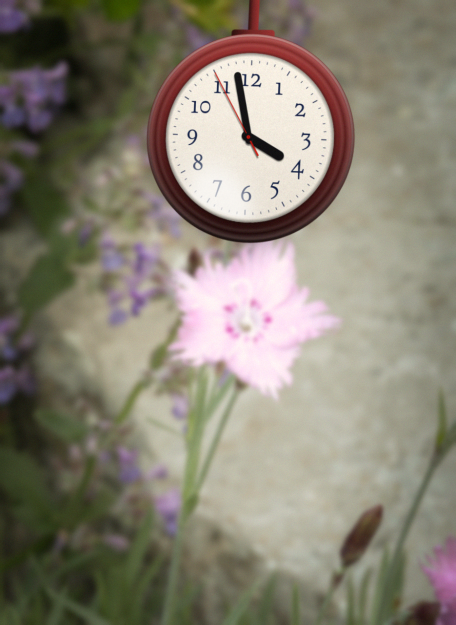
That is 3,57,55
